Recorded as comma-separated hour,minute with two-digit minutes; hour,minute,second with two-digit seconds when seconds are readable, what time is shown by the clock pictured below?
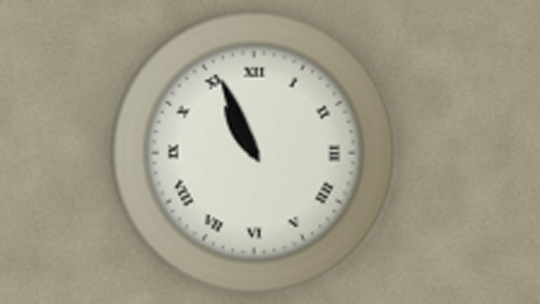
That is 10,56
